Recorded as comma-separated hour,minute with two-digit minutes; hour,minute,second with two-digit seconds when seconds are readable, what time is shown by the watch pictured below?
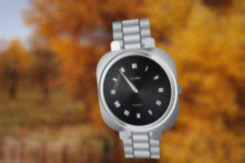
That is 10,54
